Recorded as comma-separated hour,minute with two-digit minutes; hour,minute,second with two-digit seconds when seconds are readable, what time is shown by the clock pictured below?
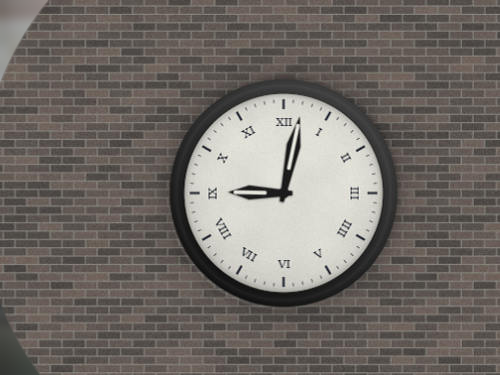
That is 9,02
